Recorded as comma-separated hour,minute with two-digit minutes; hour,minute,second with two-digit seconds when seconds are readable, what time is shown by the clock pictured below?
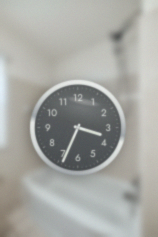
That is 3,34
